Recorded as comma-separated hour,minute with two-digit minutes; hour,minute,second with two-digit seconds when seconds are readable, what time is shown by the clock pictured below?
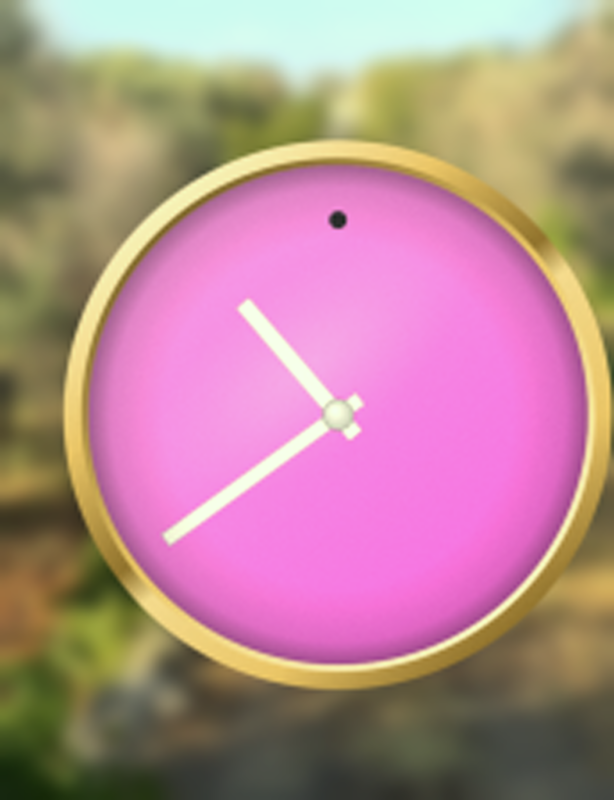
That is 10,39
